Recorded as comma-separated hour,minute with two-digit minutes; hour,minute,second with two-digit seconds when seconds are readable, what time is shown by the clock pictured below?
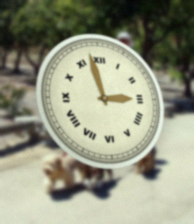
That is 2,58
